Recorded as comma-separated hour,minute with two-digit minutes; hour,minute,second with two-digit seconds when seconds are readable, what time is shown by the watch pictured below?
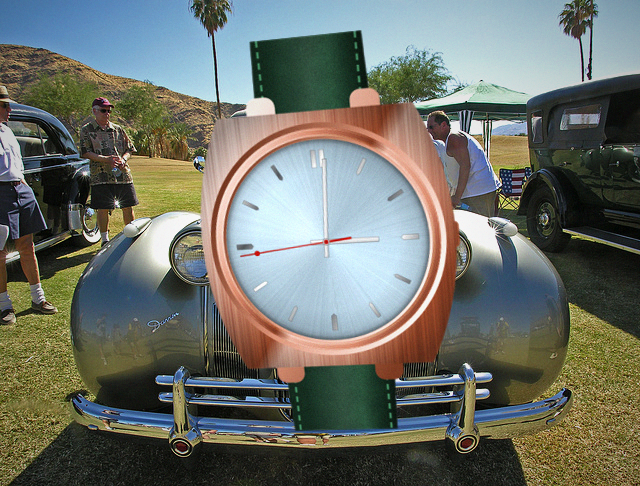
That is 3,00,44
